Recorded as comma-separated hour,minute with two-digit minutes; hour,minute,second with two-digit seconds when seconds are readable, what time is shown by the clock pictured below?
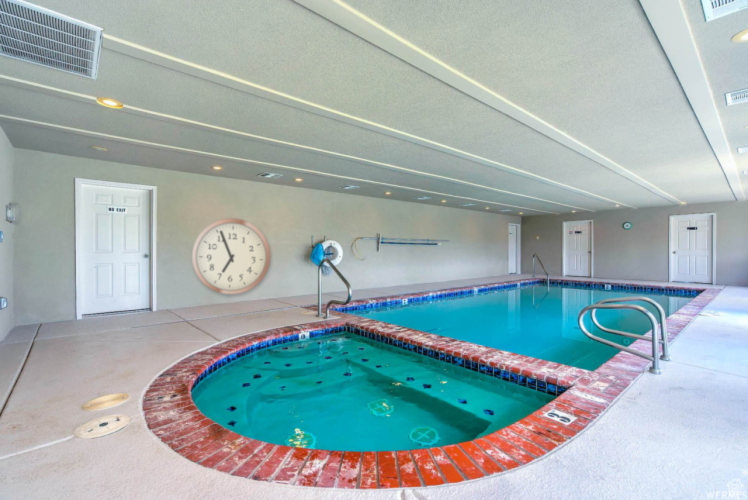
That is 6,56
